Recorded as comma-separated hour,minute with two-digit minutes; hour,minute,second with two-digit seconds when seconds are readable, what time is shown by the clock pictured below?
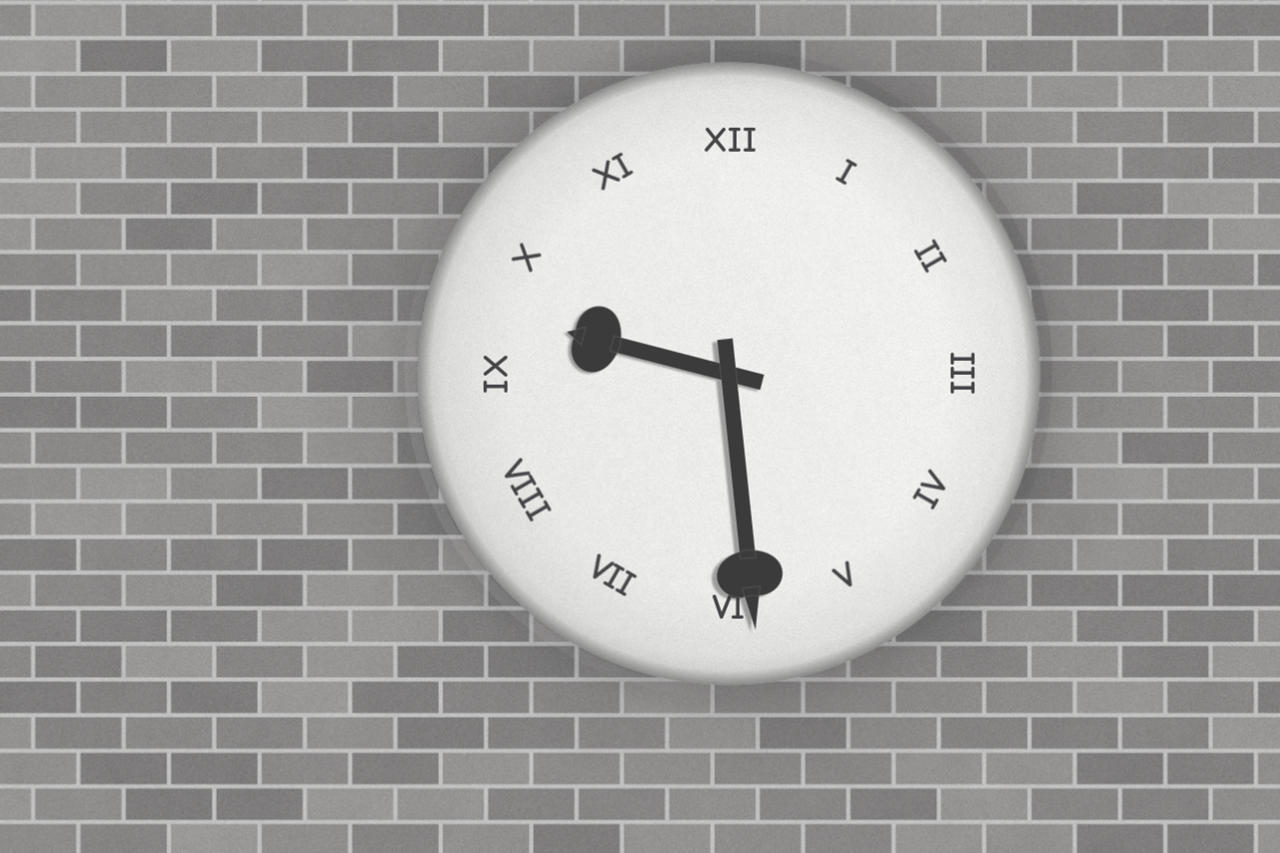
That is 9,29
